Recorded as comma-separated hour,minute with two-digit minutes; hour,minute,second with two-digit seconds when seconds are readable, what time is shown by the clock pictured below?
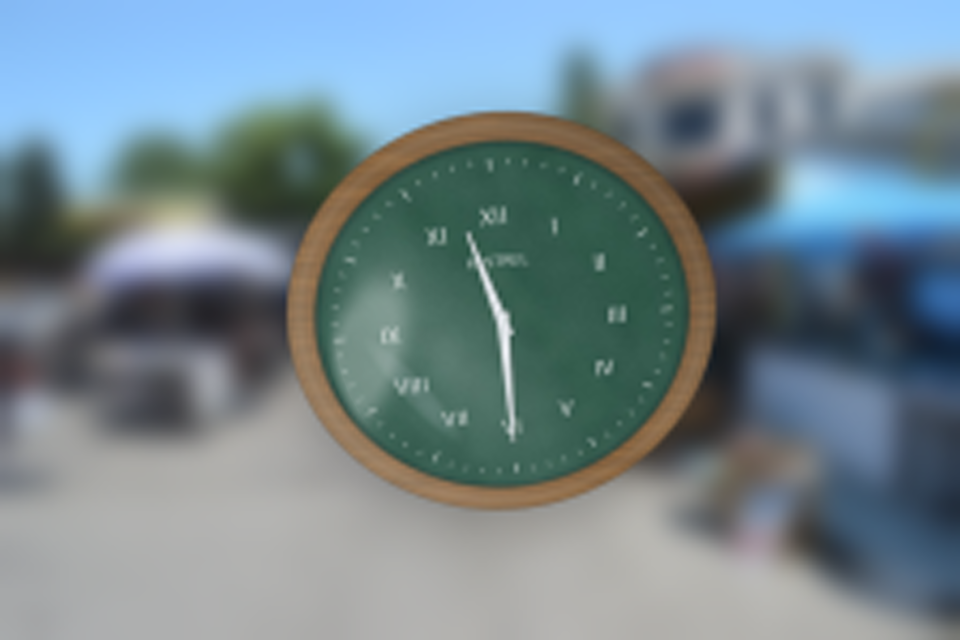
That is 11,30
